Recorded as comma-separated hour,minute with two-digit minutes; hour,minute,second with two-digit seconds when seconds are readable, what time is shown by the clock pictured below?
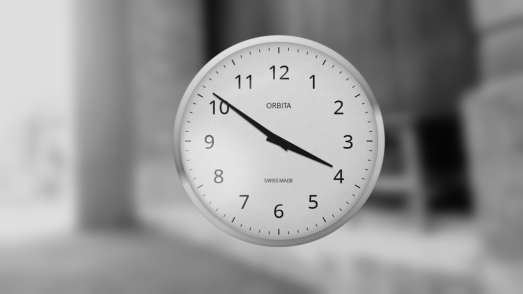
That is 3,51
